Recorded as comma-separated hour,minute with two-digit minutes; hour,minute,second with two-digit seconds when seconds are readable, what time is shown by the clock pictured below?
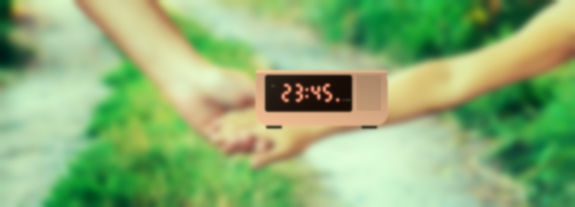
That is 23,45
